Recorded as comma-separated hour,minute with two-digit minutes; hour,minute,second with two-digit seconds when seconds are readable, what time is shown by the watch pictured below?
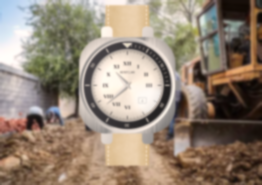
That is 10,38
